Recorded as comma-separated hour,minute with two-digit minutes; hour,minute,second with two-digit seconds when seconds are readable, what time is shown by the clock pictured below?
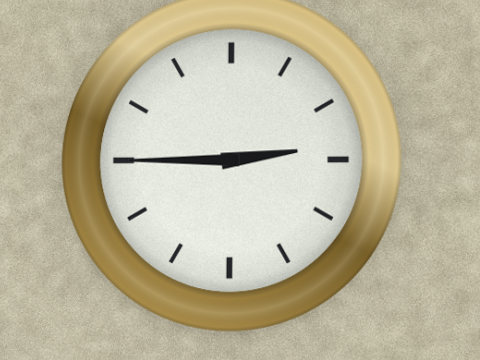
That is 2,45
